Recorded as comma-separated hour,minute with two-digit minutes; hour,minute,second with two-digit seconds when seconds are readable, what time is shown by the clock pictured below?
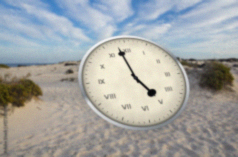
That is 4,58
